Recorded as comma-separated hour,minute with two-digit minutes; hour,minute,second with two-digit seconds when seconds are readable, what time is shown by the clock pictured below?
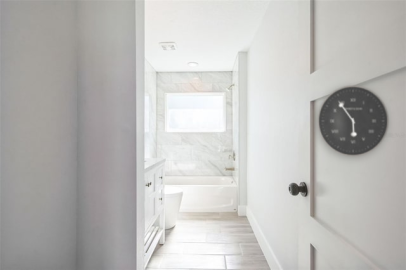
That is 5,54
